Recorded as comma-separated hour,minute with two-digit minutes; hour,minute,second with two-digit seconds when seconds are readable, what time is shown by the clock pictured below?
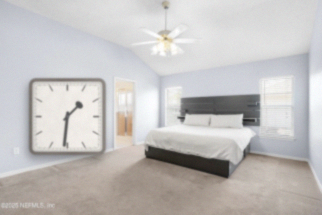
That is 1,31
